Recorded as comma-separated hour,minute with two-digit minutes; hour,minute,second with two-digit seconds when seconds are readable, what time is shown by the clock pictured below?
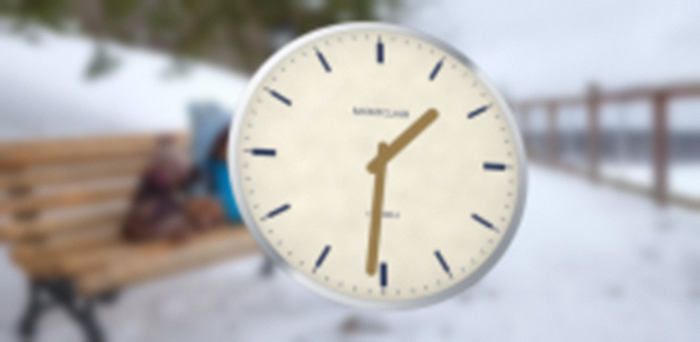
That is 1,31
